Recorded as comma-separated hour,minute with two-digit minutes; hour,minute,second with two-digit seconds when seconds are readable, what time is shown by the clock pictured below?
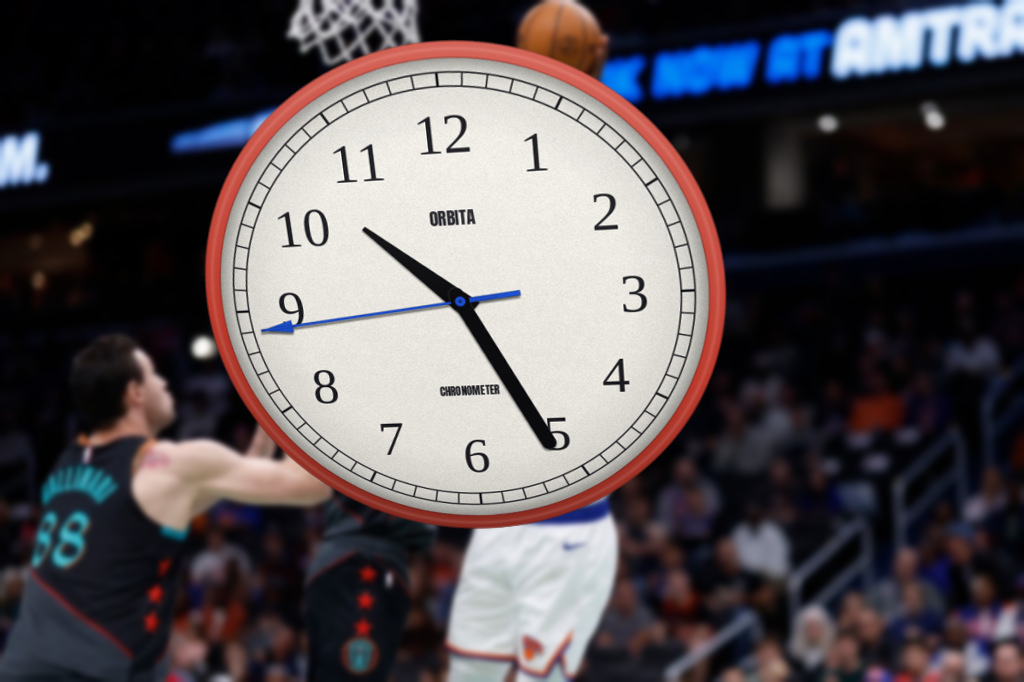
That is 10,25,44
